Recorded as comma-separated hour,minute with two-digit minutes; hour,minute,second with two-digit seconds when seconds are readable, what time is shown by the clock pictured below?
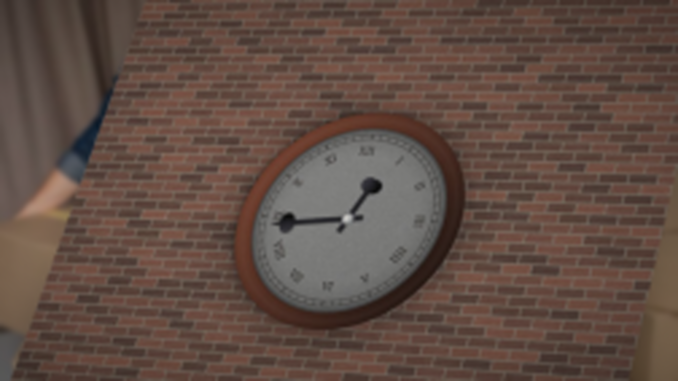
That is 12,44
